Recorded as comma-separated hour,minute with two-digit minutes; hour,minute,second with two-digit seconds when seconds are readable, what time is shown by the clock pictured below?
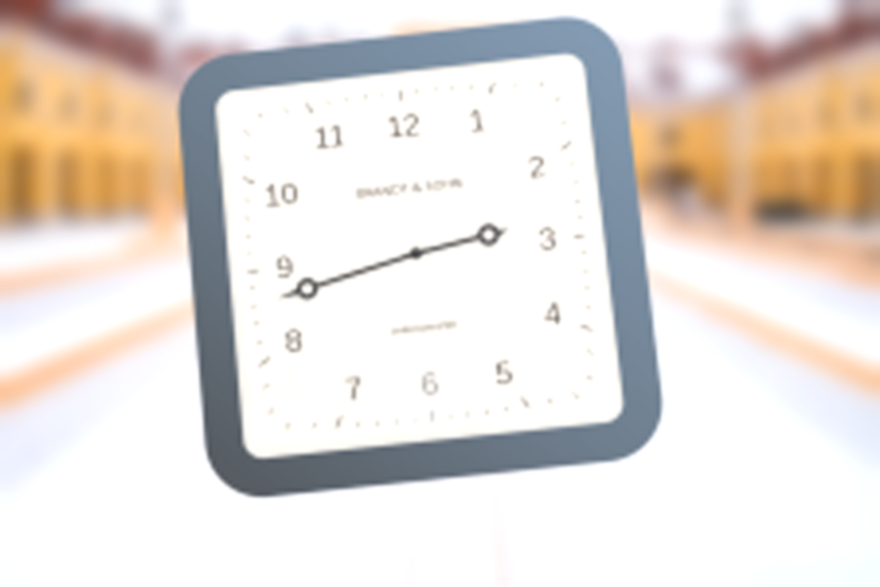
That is 2,43
